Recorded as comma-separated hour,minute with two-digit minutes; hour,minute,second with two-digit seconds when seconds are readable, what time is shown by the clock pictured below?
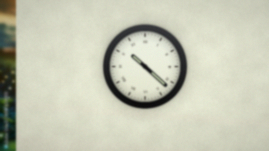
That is 10,22
